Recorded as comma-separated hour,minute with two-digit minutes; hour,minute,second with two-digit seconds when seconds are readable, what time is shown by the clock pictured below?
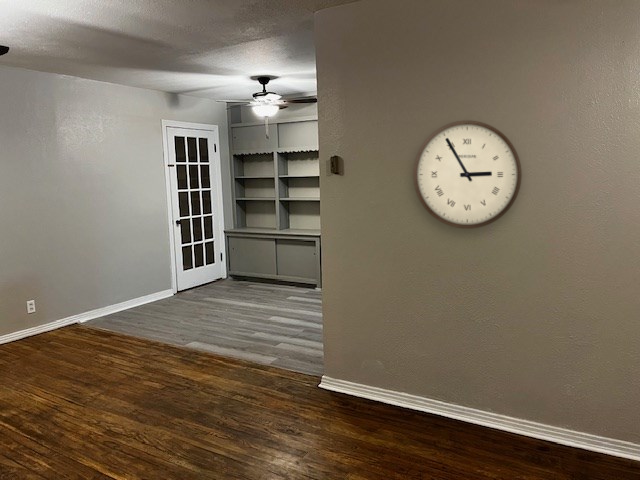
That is 2,55
